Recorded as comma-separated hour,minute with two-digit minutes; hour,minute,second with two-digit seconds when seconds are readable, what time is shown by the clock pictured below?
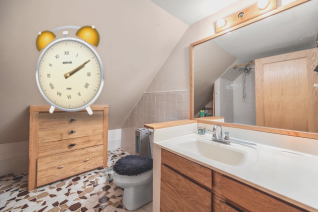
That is 2,10
